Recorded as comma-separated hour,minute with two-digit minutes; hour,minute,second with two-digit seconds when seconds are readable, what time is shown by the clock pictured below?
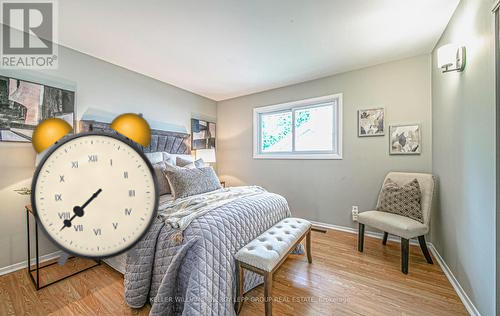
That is 7,38
